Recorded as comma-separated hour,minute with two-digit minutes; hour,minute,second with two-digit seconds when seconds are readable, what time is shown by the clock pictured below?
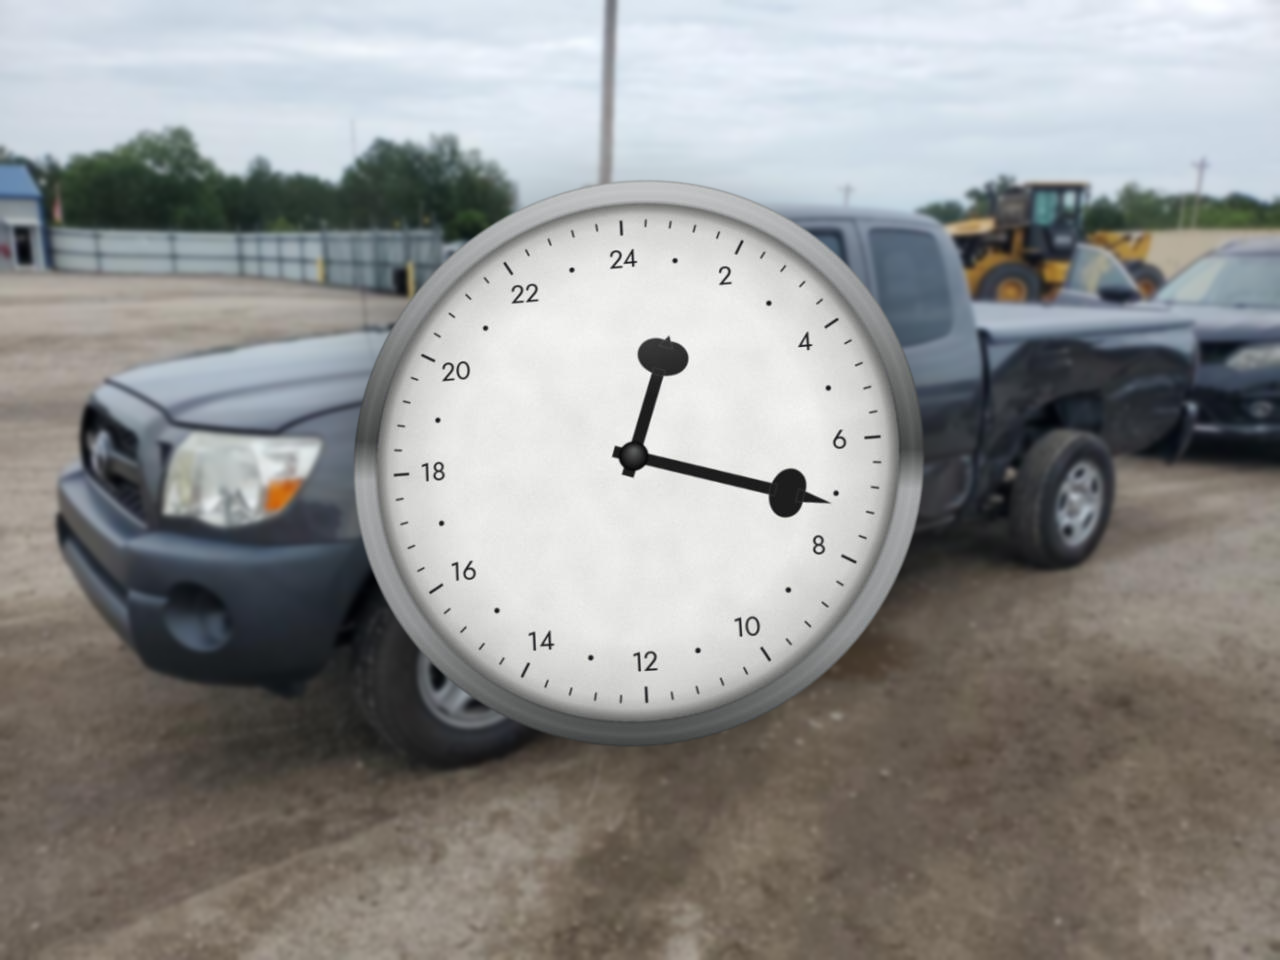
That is 1,18
